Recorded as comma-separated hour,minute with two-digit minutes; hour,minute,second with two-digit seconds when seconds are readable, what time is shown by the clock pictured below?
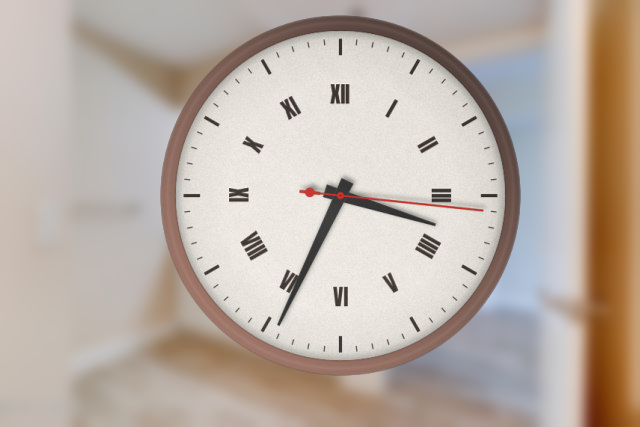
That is 3,34,16
